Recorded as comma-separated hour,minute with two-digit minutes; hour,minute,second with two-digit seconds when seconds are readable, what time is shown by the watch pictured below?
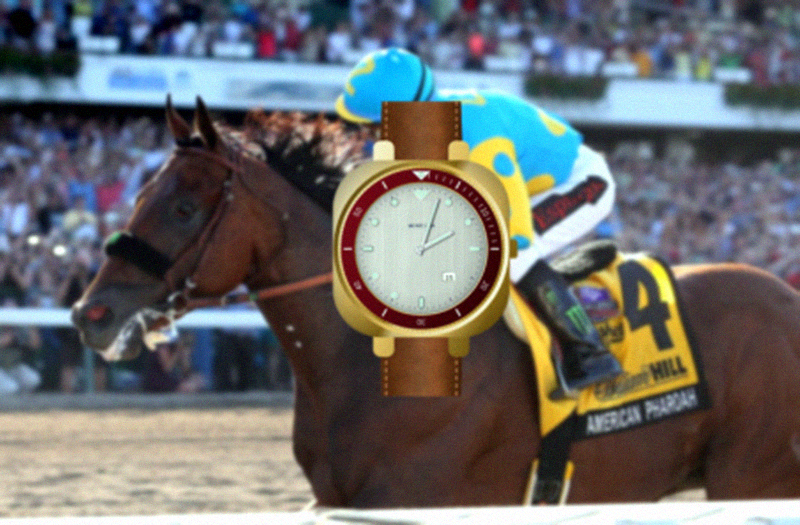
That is 2,03
